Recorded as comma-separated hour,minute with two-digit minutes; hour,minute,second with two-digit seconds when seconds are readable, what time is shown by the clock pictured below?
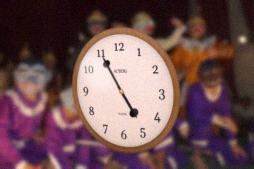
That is 4,55
